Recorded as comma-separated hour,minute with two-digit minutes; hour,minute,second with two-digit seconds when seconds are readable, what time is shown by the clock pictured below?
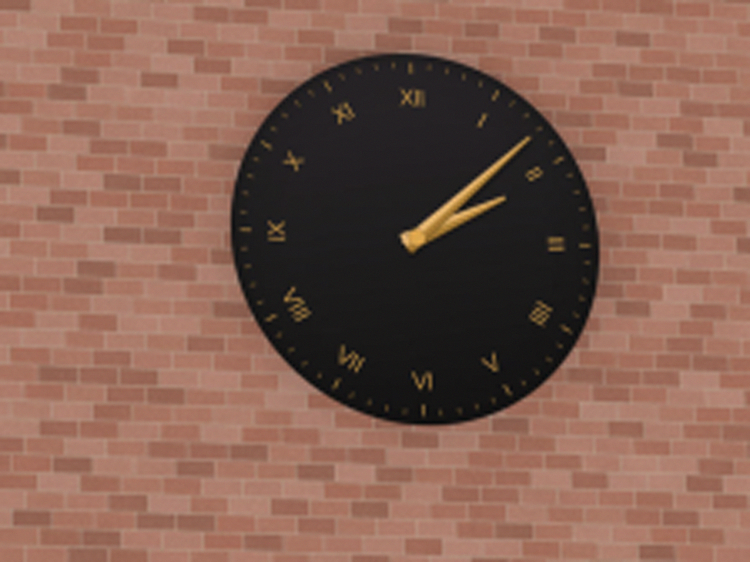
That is 2,08
